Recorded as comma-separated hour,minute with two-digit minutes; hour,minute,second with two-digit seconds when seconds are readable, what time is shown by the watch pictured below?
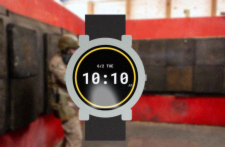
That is 10,10
